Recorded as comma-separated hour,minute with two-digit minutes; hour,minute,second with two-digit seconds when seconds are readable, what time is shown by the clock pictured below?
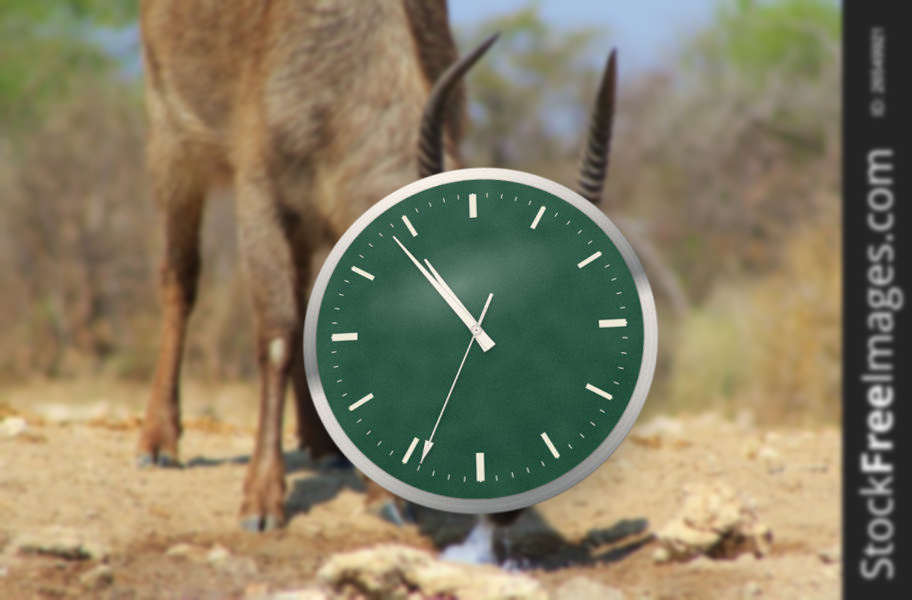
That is 10,53,34
